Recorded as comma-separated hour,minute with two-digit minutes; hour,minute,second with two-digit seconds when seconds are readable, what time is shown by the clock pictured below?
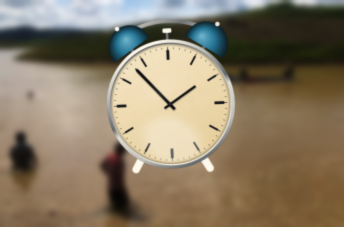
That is 1,53
